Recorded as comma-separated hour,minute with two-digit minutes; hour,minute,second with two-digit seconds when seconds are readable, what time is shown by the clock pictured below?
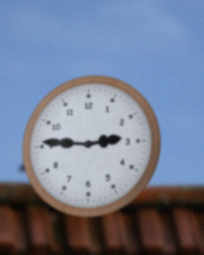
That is 2,46
